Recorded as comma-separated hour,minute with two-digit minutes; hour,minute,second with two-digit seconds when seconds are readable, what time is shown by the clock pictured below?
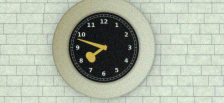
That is 7,48
